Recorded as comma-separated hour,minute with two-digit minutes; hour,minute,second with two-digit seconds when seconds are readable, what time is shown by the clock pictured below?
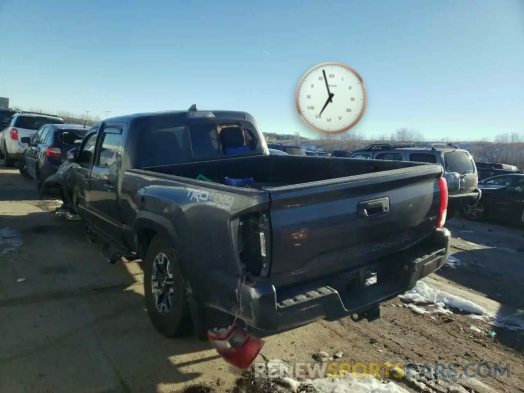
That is 6,57
